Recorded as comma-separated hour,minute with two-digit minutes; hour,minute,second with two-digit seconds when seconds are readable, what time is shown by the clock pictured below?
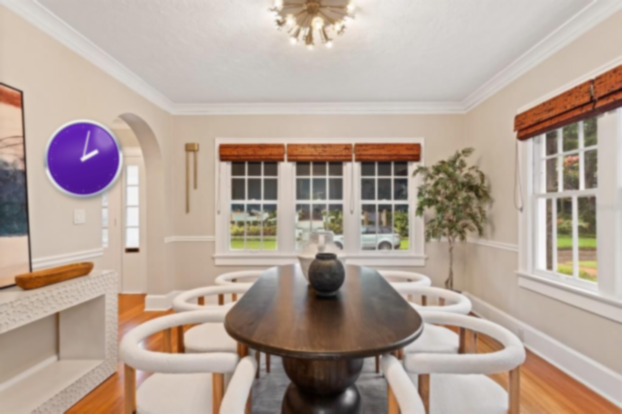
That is 2,02
